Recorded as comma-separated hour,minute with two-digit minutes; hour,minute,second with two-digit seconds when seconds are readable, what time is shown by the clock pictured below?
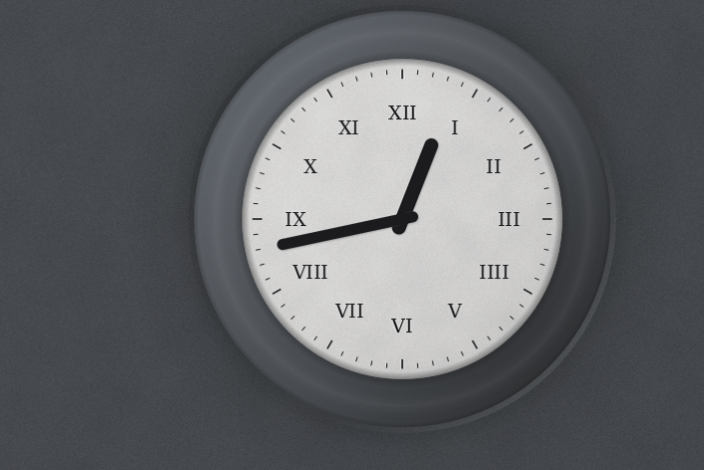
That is 12,43
